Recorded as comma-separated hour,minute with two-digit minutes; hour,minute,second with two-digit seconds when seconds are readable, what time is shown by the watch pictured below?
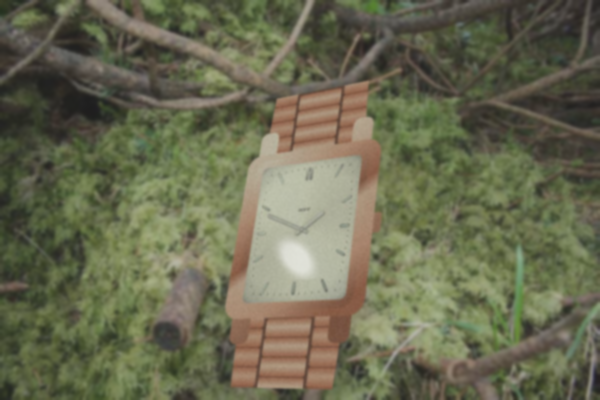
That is 1,49
